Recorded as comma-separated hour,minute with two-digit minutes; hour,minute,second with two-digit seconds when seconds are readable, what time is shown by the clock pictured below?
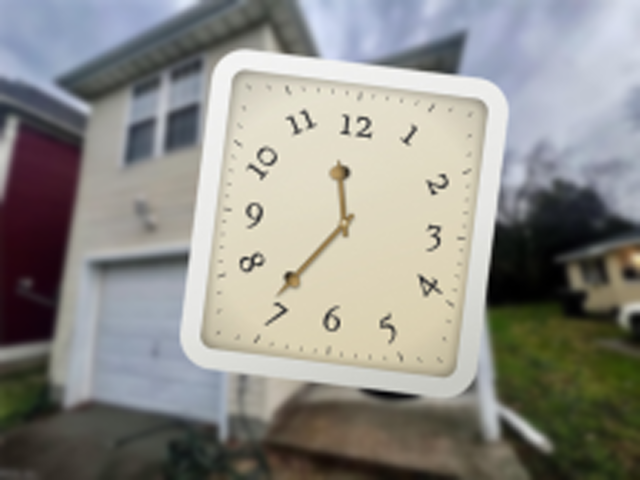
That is 11,36
